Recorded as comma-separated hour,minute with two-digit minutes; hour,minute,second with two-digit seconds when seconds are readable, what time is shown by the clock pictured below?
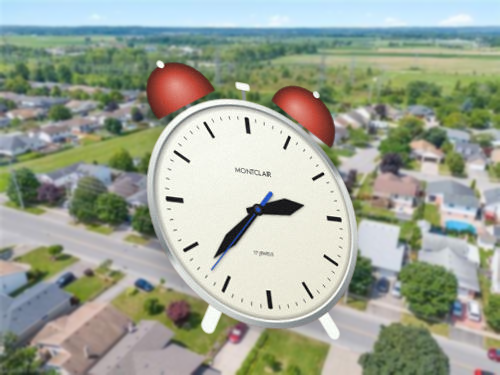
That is 2,37,37
